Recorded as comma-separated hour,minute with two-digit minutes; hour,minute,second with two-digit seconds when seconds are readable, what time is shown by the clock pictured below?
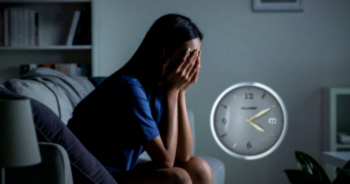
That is 4,10
